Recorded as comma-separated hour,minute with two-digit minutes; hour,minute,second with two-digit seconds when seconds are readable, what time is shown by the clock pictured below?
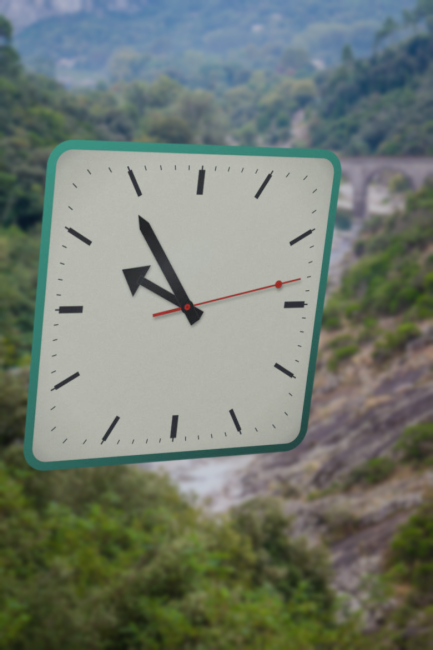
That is 9,54,13
